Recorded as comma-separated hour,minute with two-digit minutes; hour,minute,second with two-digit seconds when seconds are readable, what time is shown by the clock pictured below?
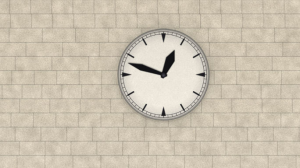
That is 12,48
